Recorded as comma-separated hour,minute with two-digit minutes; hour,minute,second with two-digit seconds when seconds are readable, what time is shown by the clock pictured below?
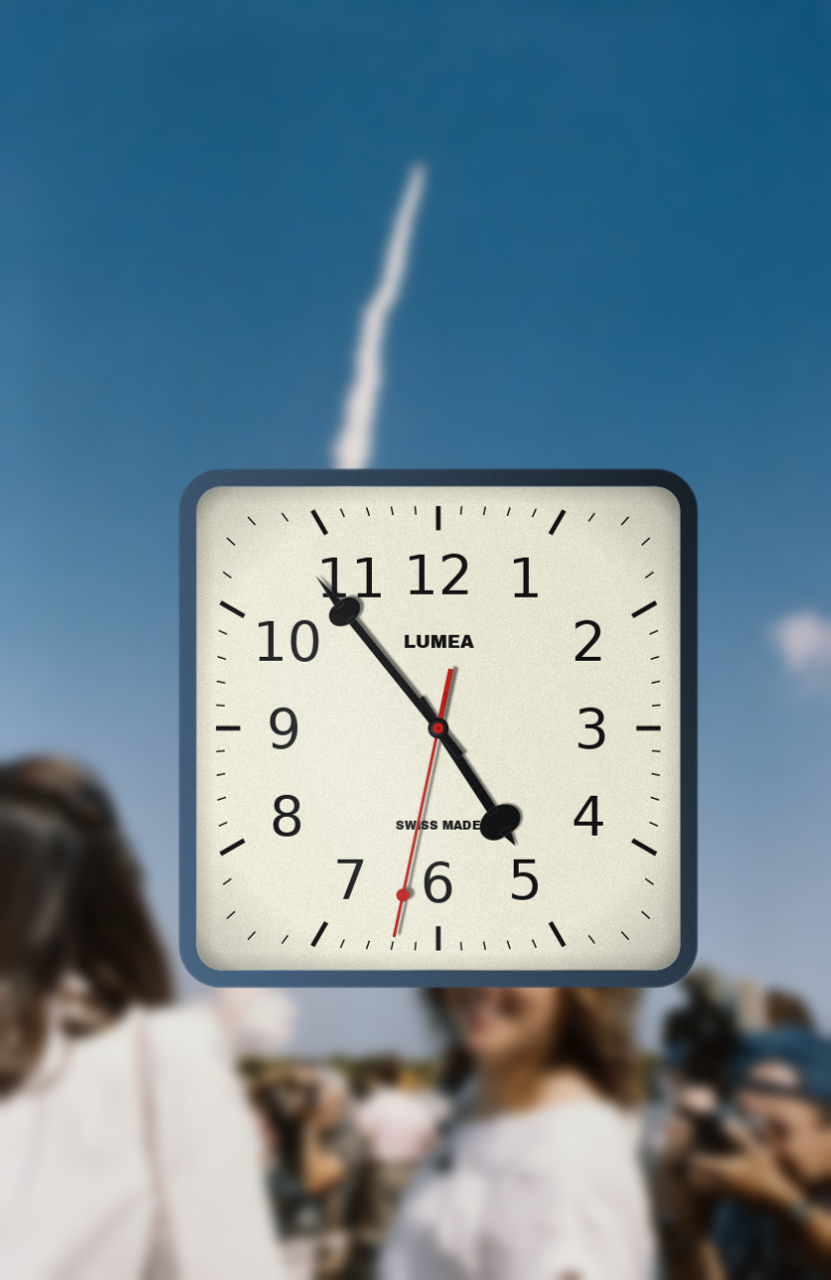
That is 4,53,32
